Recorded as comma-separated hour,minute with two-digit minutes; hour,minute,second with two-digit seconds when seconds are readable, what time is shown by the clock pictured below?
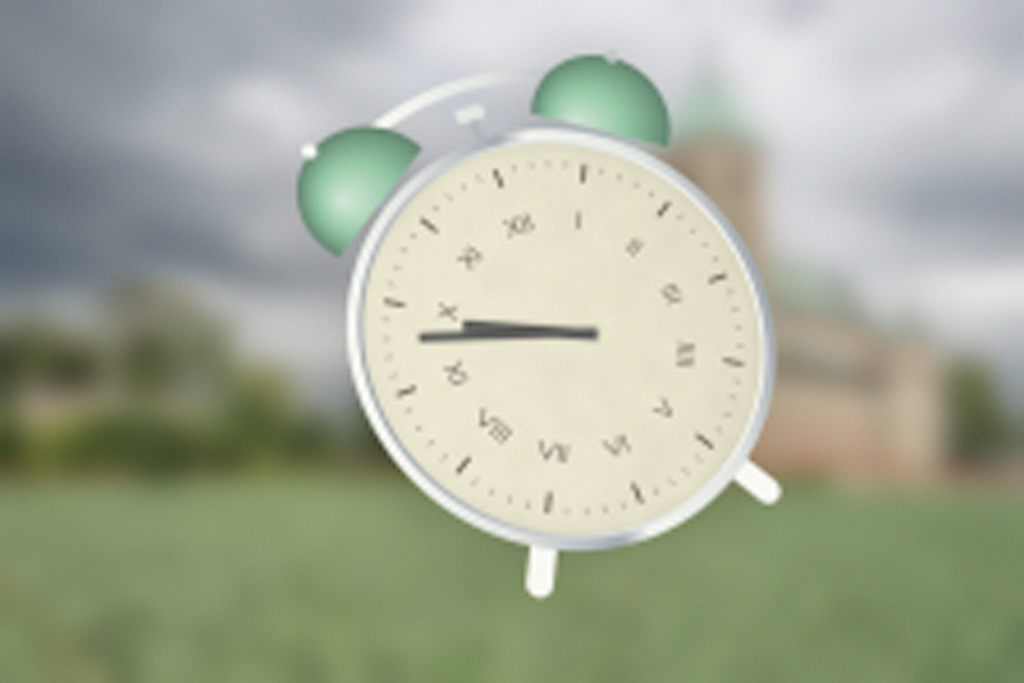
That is 9,48
